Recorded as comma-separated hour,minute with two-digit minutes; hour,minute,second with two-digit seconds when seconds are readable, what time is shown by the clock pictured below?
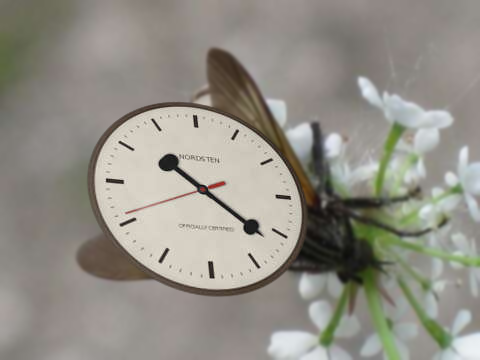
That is 10,21,41
